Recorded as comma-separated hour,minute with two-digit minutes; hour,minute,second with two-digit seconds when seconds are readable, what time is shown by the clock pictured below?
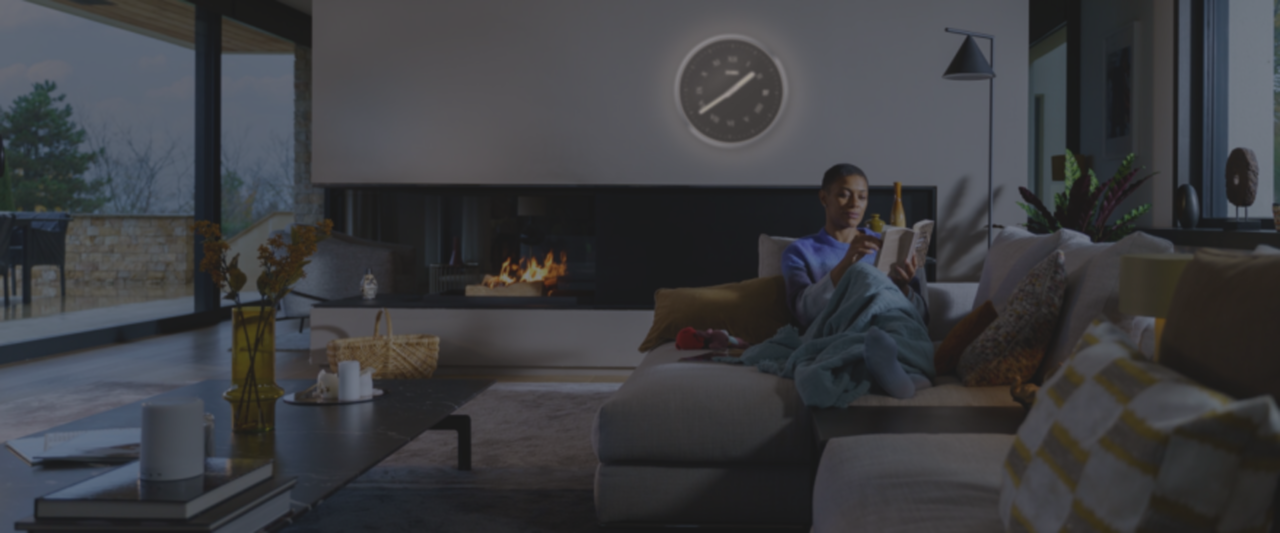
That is 1,39
